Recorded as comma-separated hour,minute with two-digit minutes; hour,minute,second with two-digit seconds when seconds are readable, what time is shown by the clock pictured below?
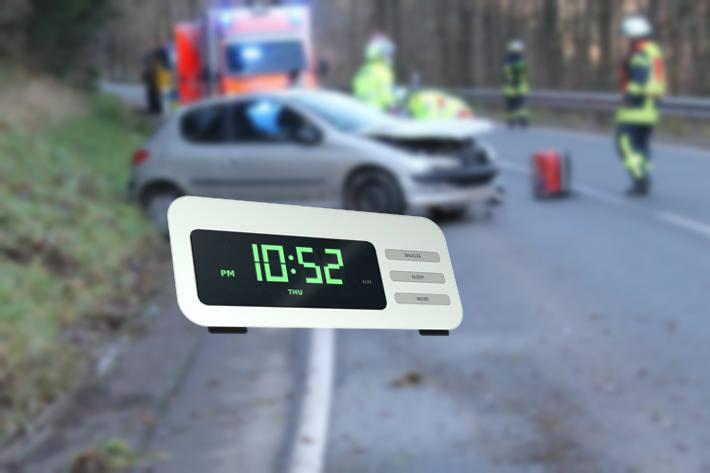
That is 10,52
